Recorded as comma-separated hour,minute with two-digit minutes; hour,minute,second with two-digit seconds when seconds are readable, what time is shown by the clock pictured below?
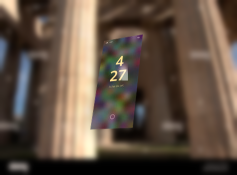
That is 4,27
